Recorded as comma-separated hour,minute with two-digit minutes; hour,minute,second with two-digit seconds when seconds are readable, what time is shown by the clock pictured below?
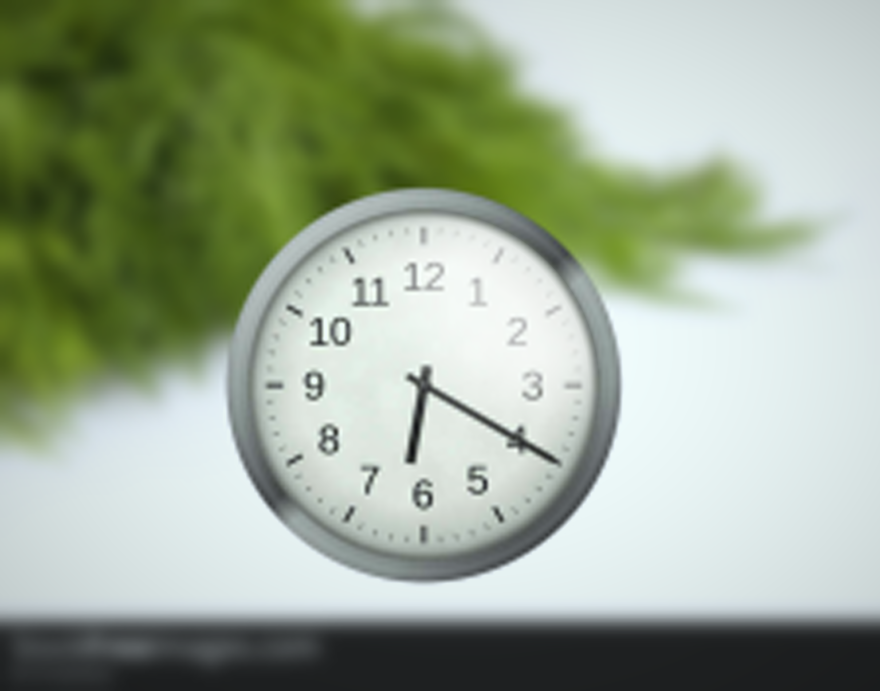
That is 6,20
